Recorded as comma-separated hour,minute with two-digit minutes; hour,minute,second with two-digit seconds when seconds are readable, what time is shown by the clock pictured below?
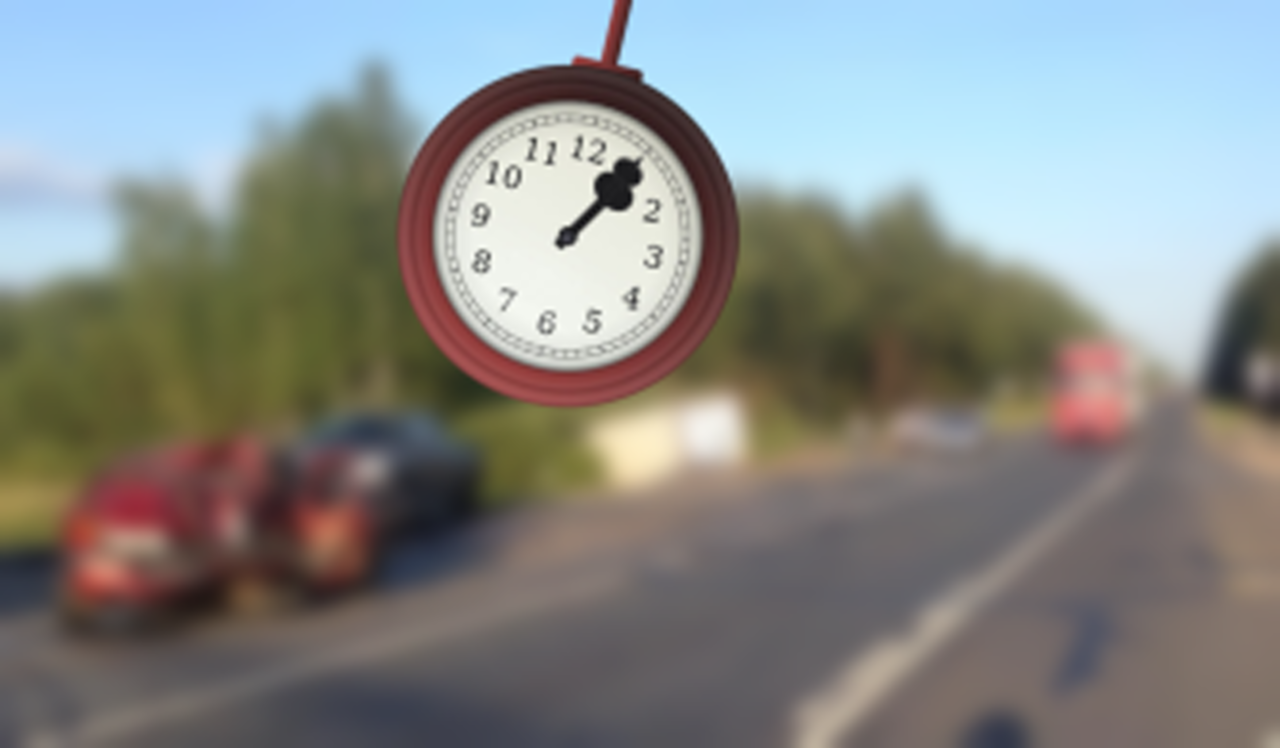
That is 1,05
